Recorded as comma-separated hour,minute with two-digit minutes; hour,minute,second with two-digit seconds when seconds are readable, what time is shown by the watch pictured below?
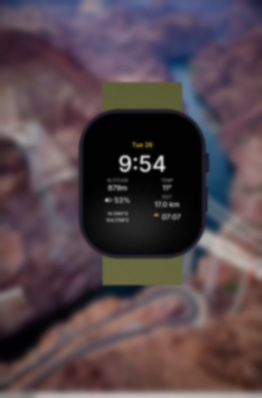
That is 9,54
